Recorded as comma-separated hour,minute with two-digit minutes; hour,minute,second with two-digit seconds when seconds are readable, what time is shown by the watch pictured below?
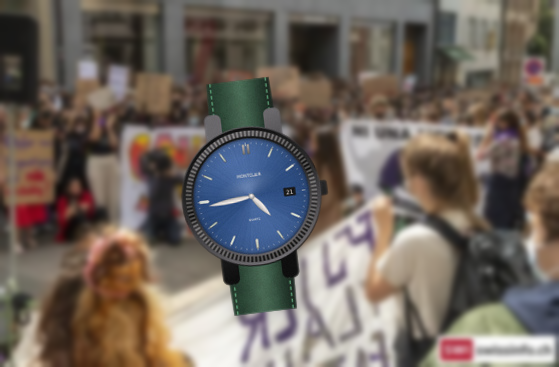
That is 4,44
